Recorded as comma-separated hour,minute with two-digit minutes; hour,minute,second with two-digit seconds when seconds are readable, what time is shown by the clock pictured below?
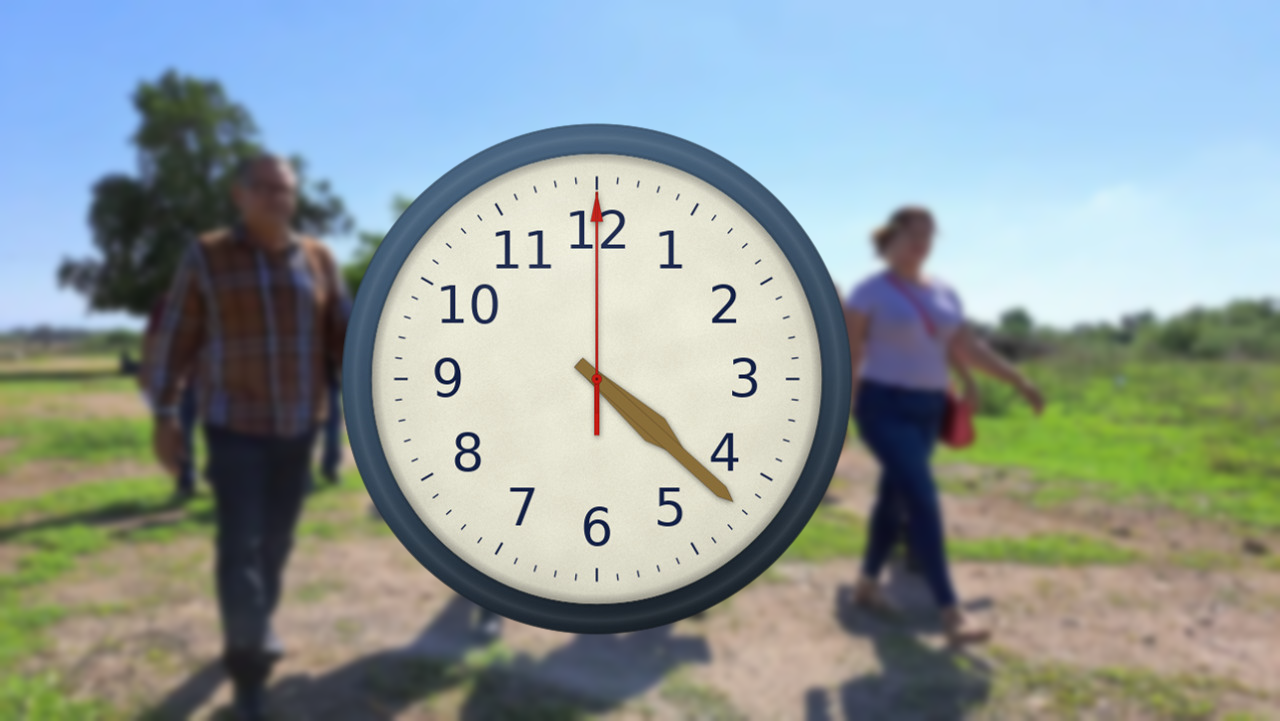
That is 4,22,00
